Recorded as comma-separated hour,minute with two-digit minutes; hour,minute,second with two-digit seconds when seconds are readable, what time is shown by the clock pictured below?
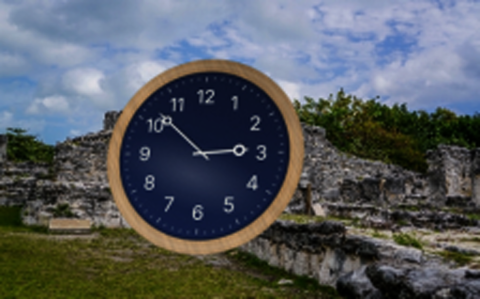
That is 2,52
